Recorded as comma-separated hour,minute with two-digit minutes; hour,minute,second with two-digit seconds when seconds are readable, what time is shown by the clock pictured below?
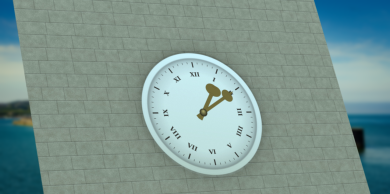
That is 1,10
